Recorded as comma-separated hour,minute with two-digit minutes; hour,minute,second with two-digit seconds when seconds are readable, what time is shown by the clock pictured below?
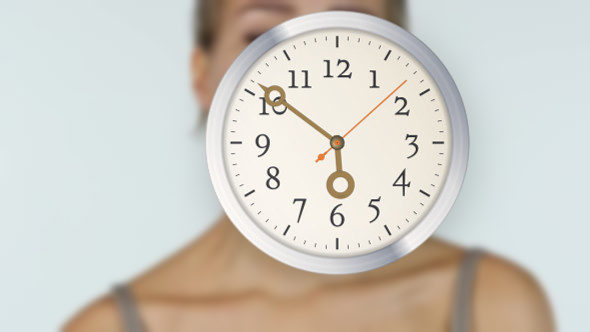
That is 5,51,08
